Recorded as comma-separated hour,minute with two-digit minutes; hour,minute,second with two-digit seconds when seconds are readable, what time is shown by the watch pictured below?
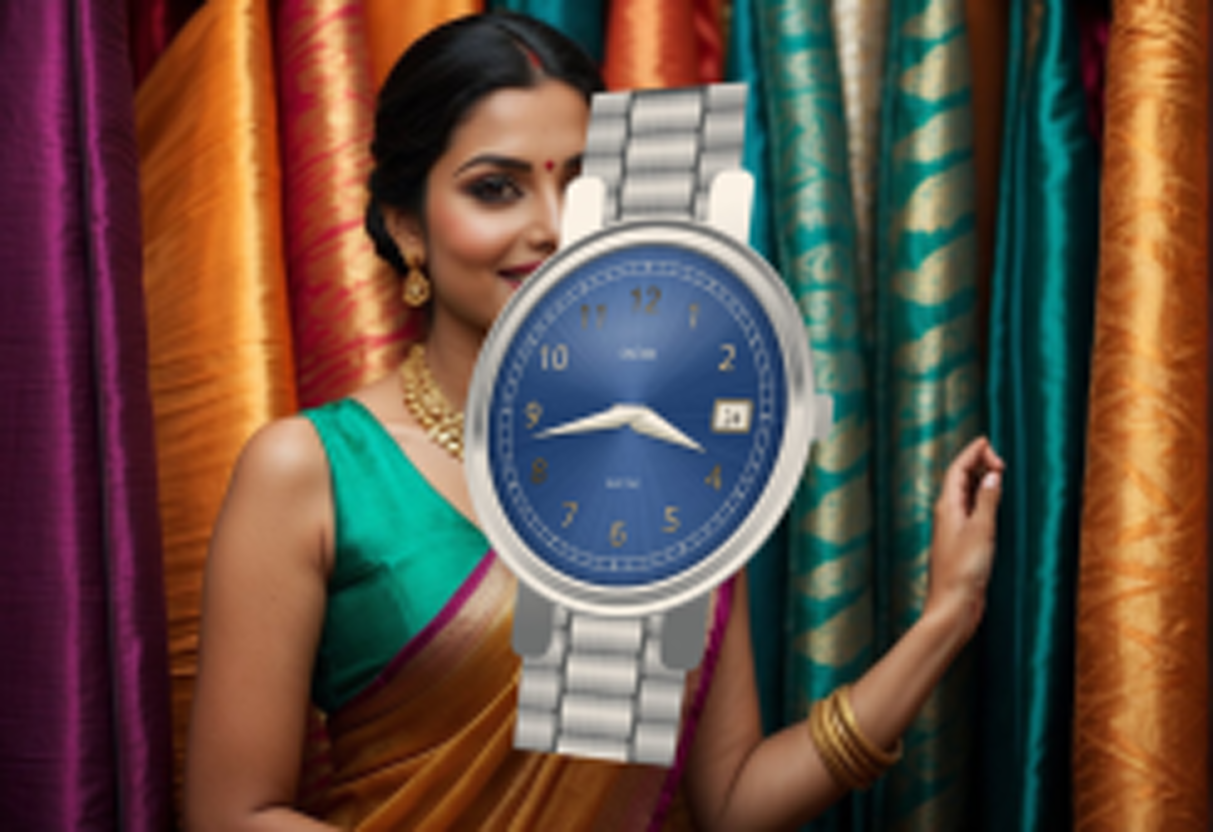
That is 3,43
